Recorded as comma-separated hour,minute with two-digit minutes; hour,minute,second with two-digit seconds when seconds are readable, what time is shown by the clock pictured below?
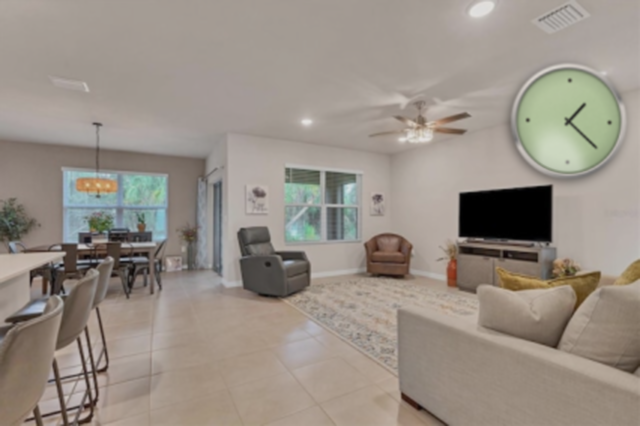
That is 1,22
